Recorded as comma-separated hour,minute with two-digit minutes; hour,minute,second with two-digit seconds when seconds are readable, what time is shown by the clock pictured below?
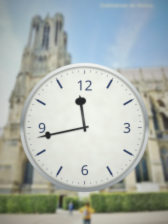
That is 11,43
